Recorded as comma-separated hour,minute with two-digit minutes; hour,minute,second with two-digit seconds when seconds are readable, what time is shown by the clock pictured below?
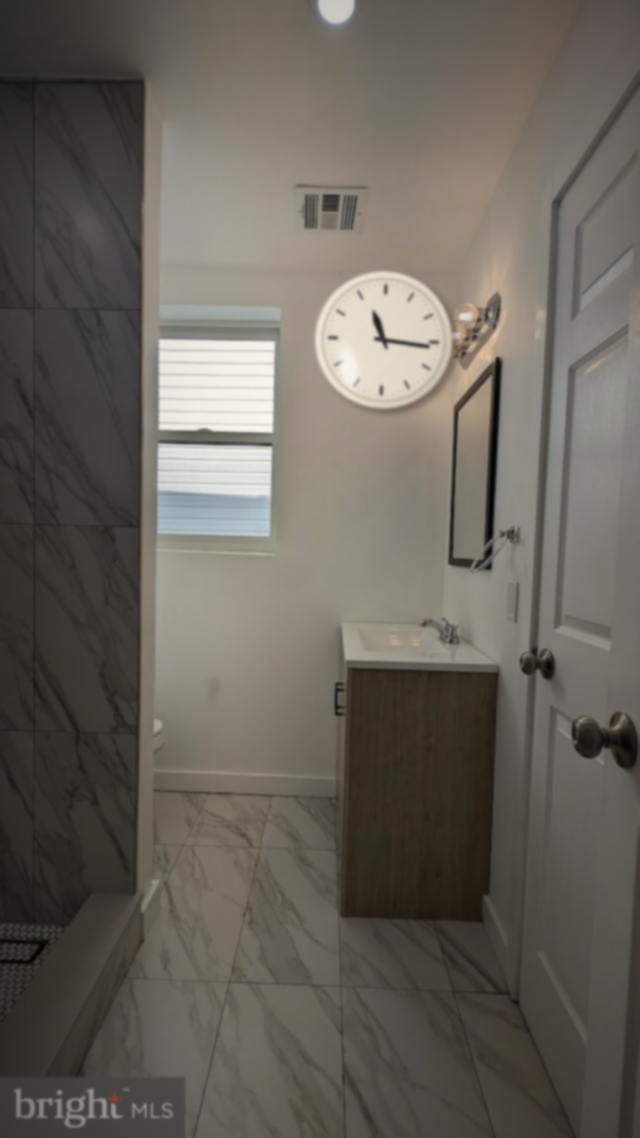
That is 11,16
